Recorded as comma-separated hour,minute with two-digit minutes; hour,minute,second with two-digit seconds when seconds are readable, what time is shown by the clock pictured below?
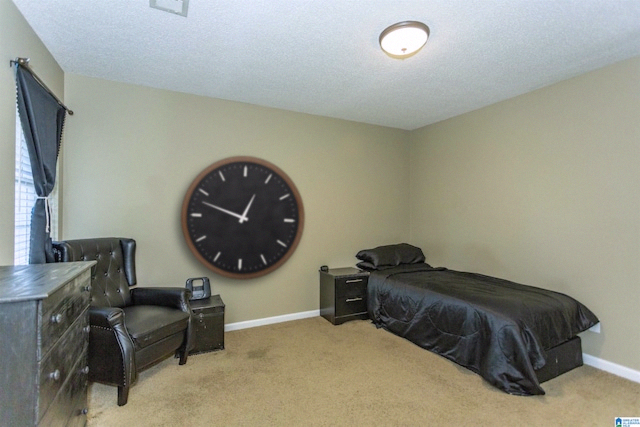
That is 12,48
